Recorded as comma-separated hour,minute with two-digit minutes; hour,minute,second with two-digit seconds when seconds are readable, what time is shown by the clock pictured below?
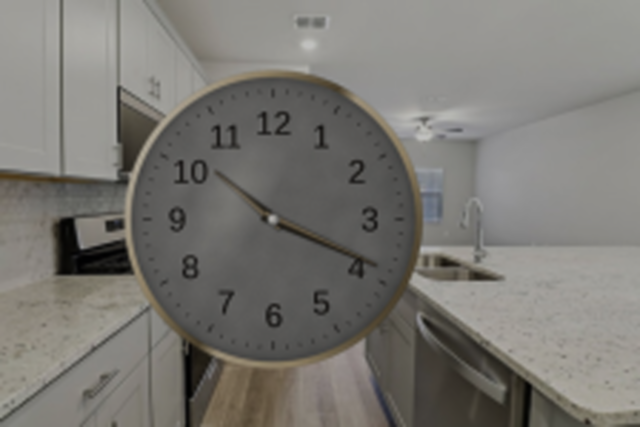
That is 10,19
